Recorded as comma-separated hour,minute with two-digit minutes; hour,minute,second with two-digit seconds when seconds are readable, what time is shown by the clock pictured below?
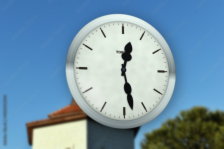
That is 12,28
